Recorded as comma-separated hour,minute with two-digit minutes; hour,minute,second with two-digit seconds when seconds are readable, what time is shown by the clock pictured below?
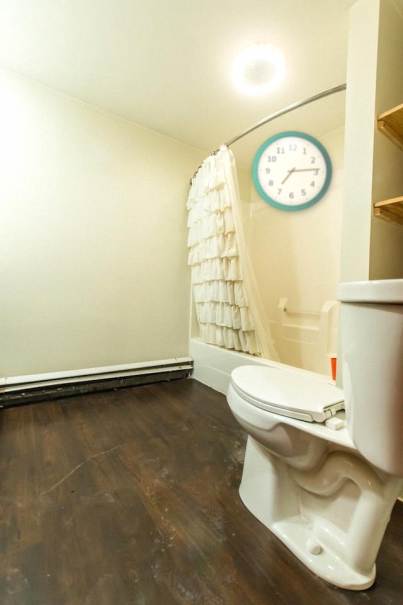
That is 7,14
